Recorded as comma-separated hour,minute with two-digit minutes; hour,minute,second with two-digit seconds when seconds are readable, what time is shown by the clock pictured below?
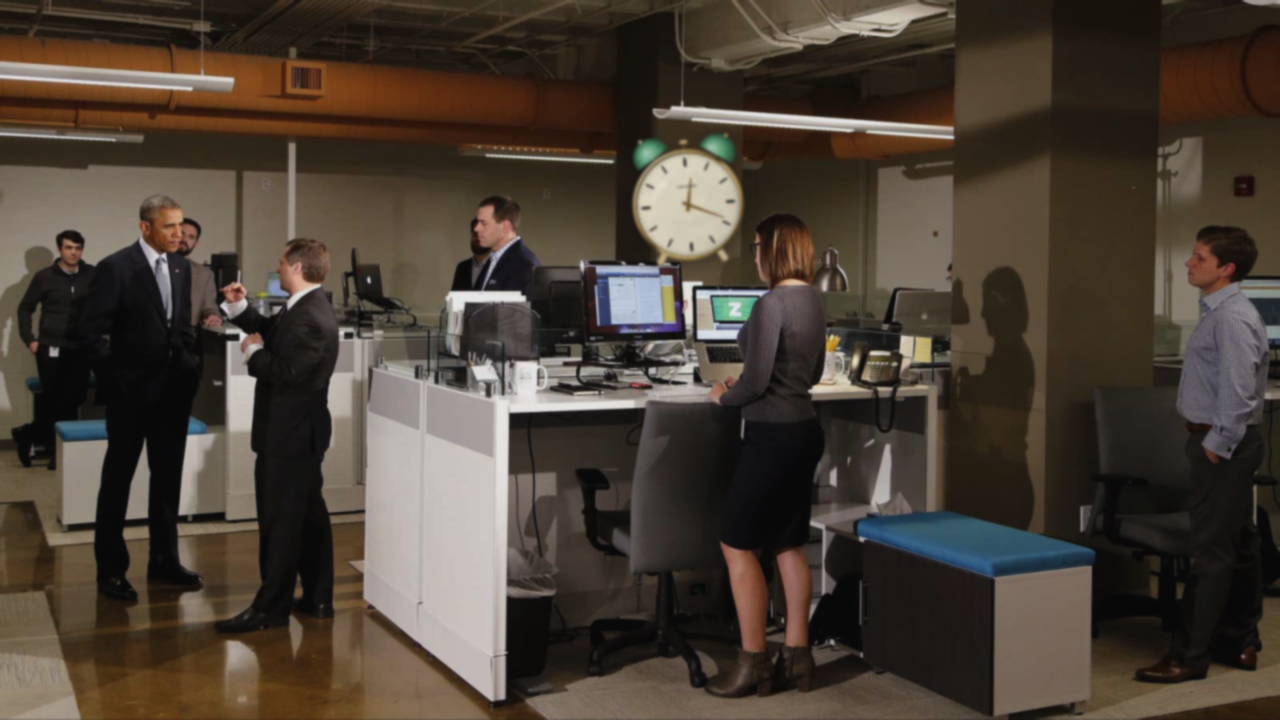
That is 12,19
